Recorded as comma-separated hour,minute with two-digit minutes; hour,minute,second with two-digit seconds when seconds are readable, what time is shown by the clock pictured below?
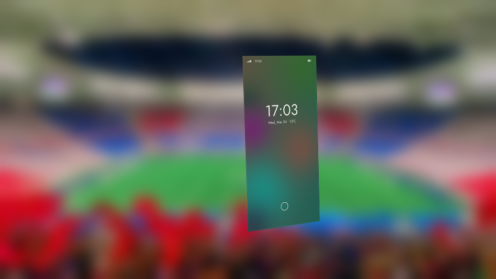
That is 17,03
